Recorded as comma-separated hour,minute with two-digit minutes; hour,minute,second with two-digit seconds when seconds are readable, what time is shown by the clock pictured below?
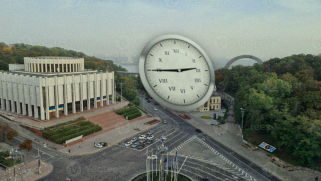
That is 2,45
